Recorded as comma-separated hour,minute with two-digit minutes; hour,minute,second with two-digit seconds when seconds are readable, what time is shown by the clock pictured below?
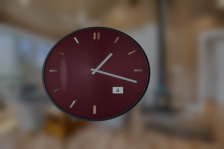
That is 1,18
